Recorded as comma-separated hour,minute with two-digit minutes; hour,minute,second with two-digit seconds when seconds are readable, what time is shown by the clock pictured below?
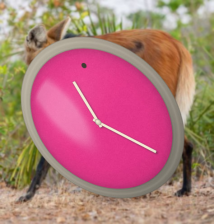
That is 11,20
